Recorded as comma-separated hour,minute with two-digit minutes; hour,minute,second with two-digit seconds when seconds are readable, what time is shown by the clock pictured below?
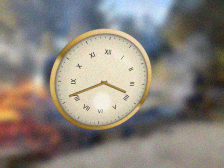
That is 3,41
